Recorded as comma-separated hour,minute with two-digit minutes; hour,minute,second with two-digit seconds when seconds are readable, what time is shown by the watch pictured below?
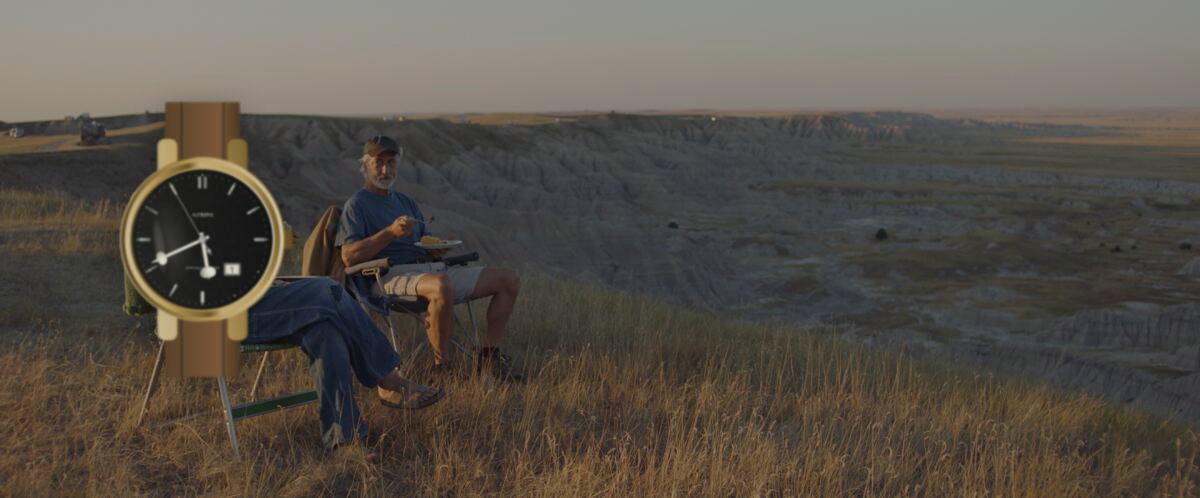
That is 5,40,55
